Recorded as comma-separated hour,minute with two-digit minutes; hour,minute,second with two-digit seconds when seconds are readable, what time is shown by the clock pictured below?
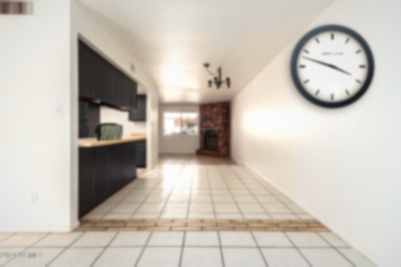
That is 3,48
